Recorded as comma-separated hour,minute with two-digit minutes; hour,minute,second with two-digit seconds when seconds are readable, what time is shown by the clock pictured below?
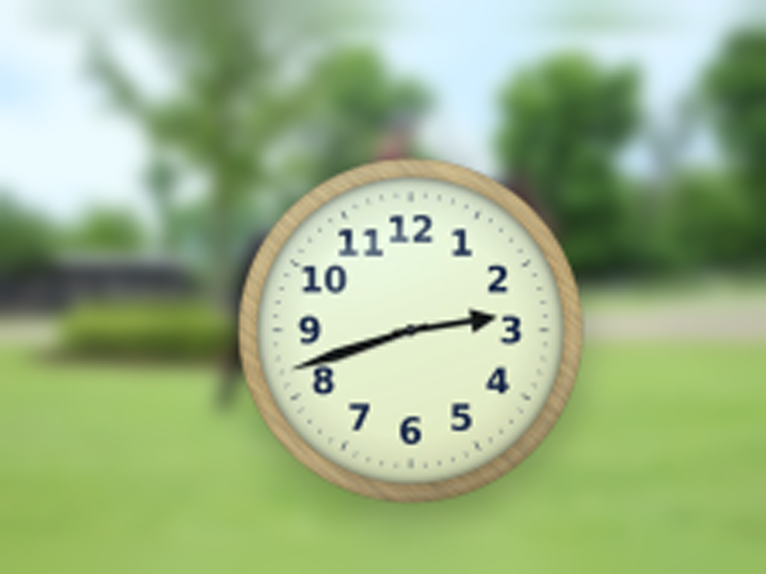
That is 2,42
